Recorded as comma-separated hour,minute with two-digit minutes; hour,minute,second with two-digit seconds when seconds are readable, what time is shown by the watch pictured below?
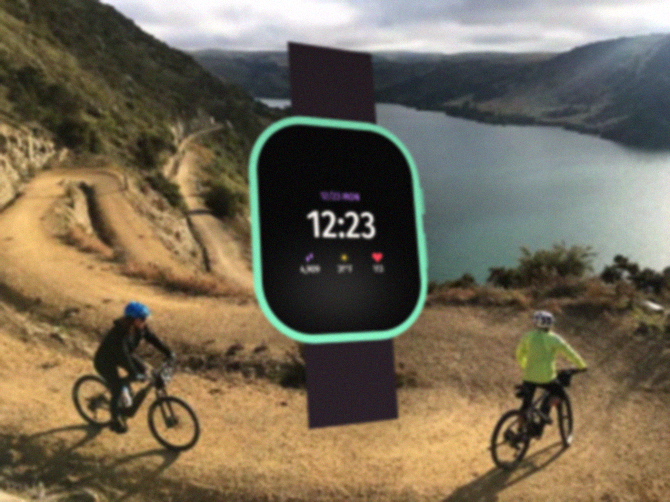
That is 12,23
